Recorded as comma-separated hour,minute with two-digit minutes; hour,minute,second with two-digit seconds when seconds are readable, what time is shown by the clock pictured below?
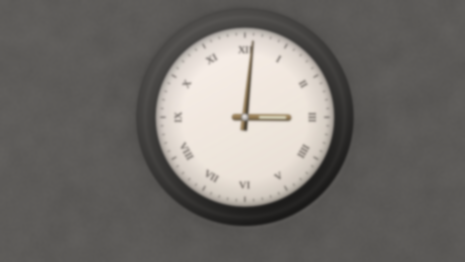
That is 3,01
